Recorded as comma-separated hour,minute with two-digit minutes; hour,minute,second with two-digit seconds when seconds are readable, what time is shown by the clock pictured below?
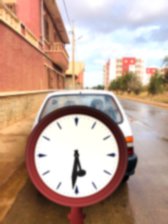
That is 5,31
